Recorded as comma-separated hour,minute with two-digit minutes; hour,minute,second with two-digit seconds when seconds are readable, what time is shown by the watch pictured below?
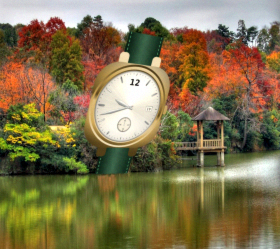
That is 9,42
